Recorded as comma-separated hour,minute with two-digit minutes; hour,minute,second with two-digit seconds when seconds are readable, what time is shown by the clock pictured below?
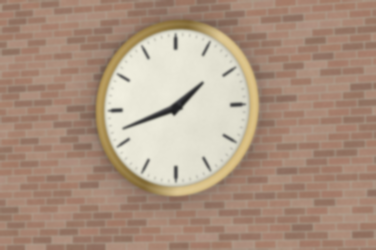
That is 1,42
